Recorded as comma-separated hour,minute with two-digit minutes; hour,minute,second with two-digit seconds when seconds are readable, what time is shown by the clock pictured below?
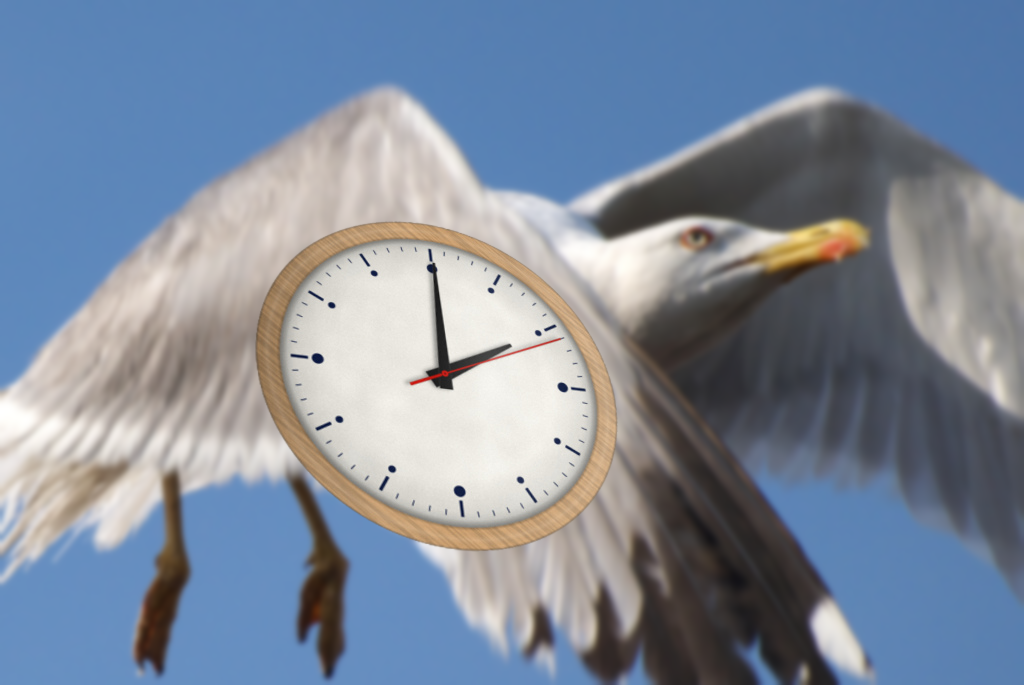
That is 2,00,11
